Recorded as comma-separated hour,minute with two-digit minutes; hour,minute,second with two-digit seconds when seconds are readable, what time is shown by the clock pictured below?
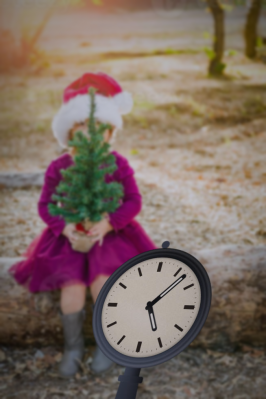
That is 5,07
